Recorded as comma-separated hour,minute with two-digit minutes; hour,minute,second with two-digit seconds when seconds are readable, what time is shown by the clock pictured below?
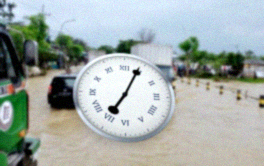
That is 7,04
